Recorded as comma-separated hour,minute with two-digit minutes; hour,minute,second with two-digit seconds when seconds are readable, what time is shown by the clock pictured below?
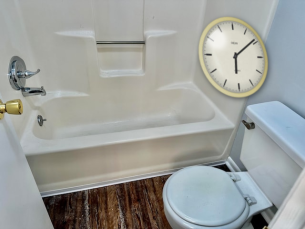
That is 6,09
